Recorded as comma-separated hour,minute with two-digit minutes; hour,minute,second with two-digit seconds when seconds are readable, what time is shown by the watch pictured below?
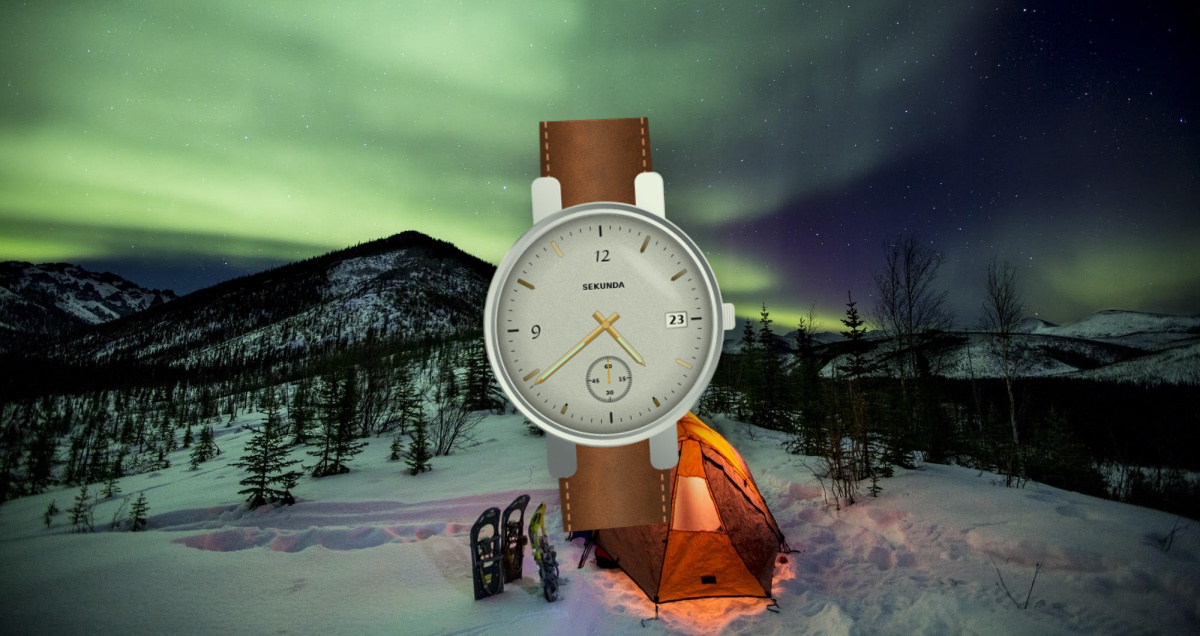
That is 4,39
